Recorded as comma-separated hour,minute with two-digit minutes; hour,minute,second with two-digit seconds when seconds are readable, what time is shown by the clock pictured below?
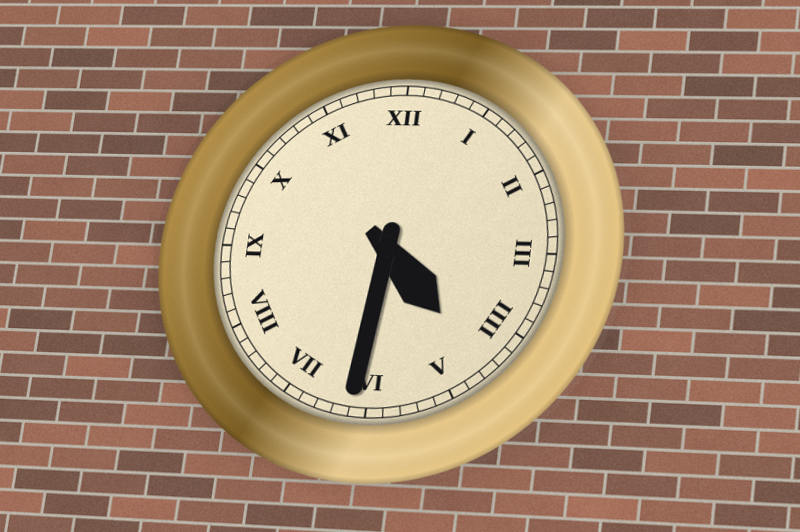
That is 4,31
